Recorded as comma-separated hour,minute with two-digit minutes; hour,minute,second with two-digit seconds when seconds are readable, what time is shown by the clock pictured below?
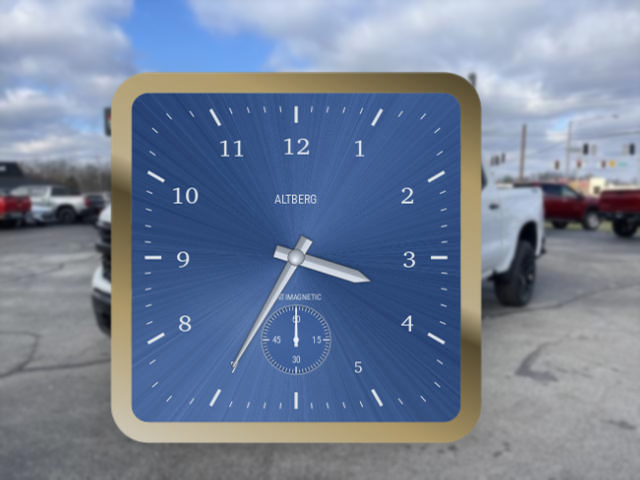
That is 3,35,00
